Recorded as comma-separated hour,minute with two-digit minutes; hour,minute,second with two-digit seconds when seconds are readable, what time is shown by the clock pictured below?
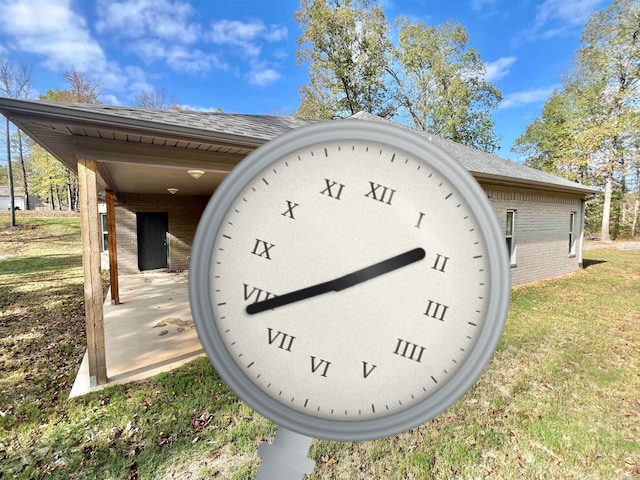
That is 1,39
